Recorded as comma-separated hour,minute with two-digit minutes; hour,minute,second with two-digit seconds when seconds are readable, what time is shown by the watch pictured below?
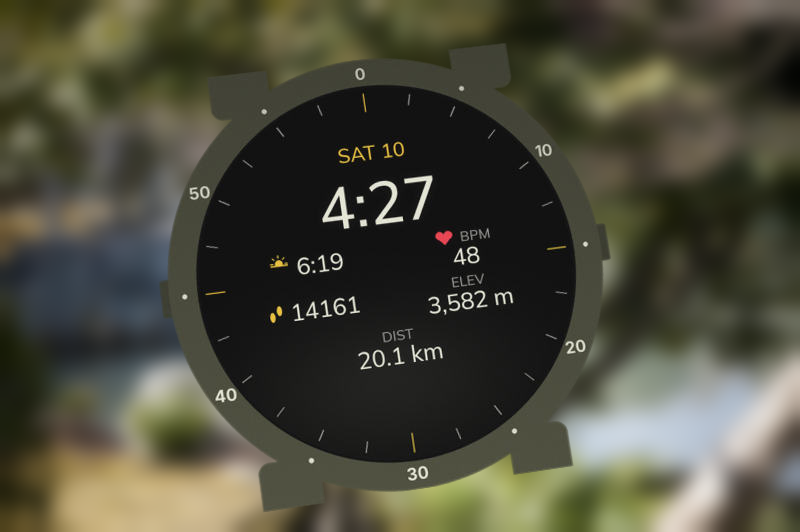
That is 4,27
